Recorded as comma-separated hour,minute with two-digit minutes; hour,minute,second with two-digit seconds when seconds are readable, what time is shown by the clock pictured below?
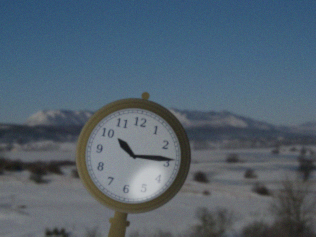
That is 10,14
